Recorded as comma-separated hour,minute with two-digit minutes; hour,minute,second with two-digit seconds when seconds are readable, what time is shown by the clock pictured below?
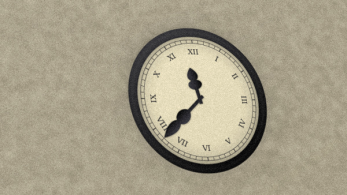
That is 11,38
